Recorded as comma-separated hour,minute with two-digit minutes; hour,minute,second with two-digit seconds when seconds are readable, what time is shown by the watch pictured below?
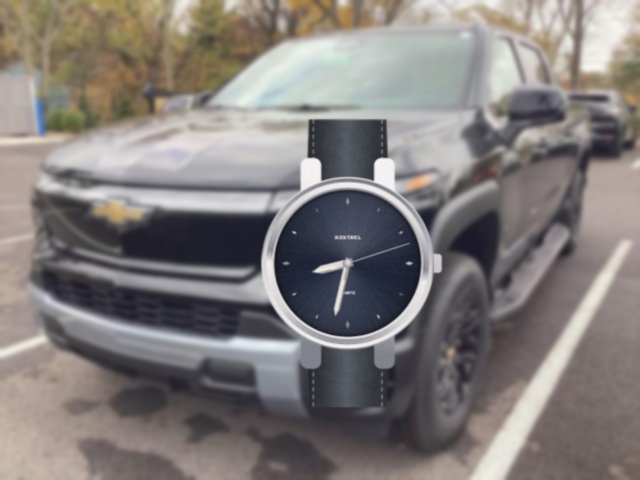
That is 8,32,12
